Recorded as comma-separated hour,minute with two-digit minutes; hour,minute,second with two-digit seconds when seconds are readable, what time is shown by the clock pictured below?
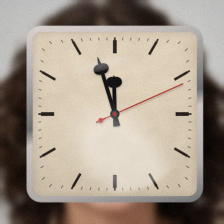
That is 11,57,11
